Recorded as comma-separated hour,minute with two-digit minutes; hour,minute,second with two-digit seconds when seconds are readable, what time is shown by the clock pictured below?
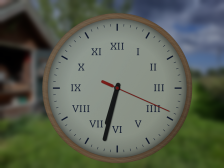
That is 6,32,19
